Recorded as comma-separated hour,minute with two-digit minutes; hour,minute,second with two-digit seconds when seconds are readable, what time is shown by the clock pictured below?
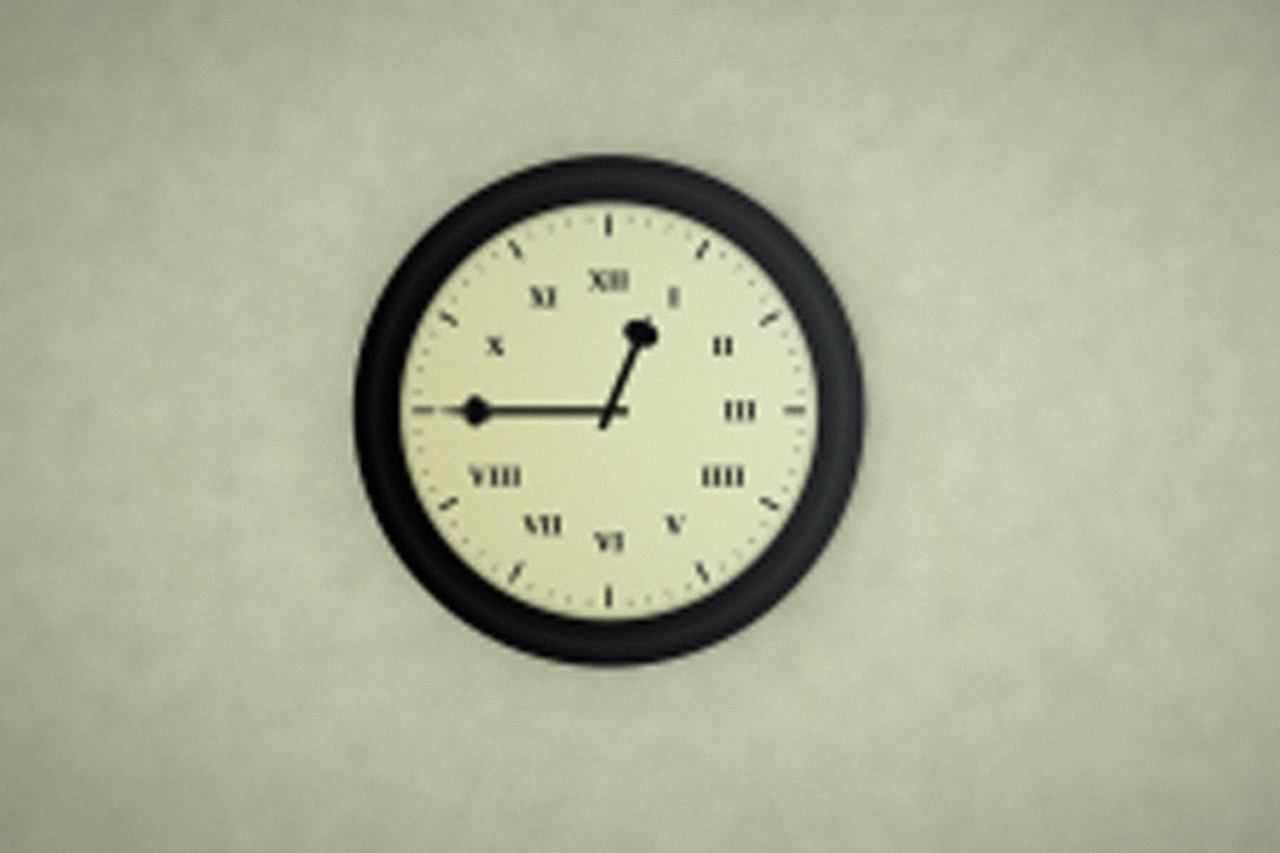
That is 12,45
